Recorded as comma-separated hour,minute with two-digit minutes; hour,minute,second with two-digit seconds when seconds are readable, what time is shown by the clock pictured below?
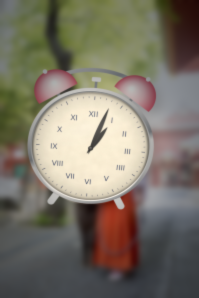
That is 1,03
